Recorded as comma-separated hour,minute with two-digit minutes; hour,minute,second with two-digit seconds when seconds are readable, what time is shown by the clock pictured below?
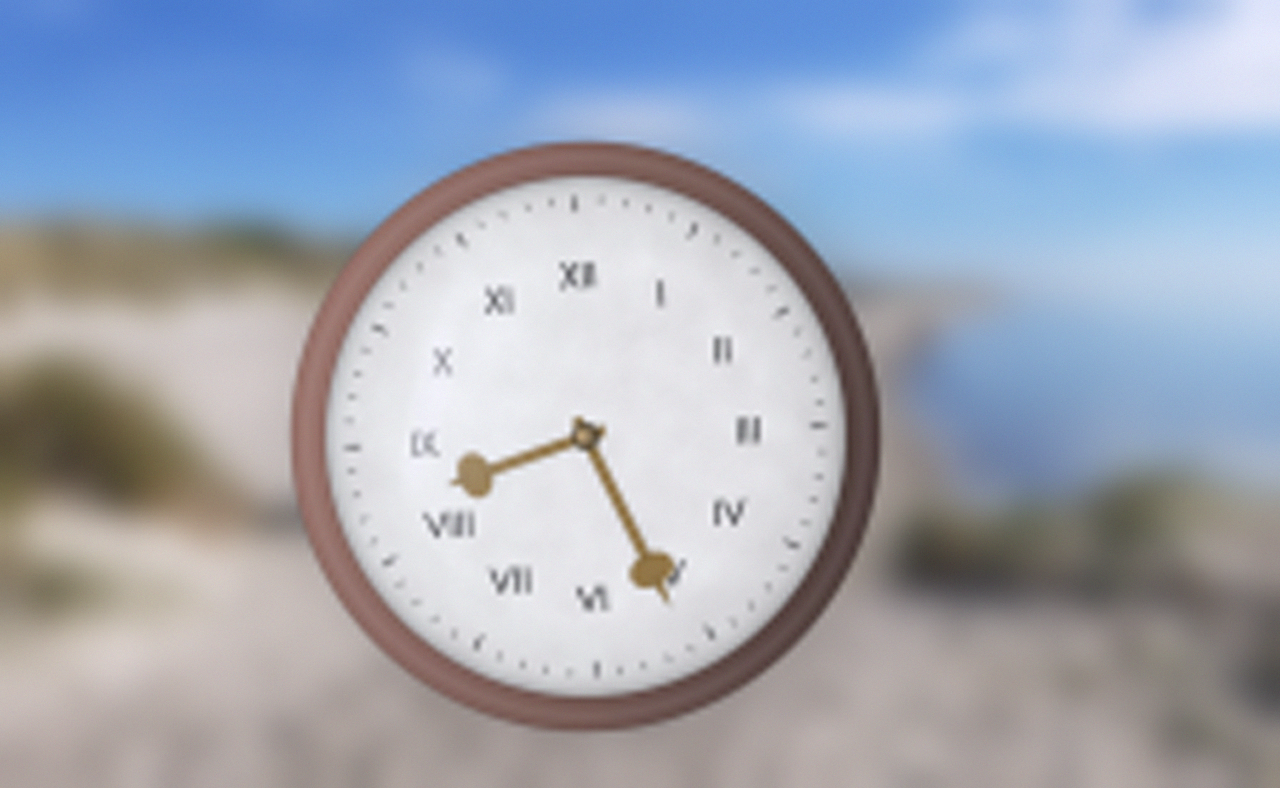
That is 8,26
